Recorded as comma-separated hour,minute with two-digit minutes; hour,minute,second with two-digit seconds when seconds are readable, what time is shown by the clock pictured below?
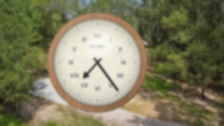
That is 7,24
